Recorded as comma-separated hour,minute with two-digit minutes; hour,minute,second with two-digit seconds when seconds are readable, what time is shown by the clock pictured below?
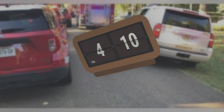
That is 4,10
